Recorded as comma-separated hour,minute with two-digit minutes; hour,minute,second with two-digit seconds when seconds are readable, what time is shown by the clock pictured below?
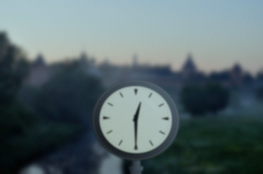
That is 12,30
